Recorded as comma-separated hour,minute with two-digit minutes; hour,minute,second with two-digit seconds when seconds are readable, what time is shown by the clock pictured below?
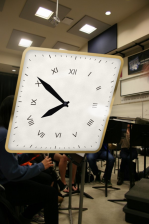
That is 7,51
